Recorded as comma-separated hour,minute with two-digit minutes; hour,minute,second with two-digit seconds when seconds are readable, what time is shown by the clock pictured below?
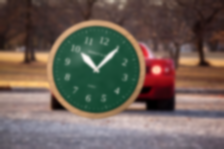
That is 10,05
